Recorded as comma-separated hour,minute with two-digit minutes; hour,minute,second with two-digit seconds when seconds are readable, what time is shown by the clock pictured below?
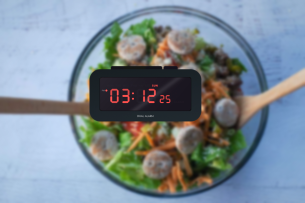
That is 3,12,25
